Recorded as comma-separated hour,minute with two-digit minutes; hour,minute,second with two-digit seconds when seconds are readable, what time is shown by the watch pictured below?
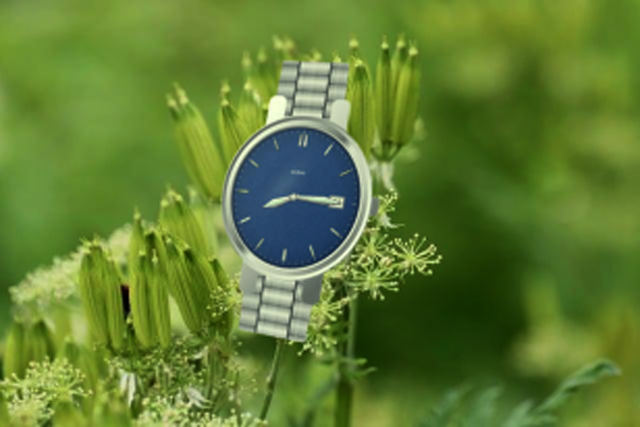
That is 8,15
